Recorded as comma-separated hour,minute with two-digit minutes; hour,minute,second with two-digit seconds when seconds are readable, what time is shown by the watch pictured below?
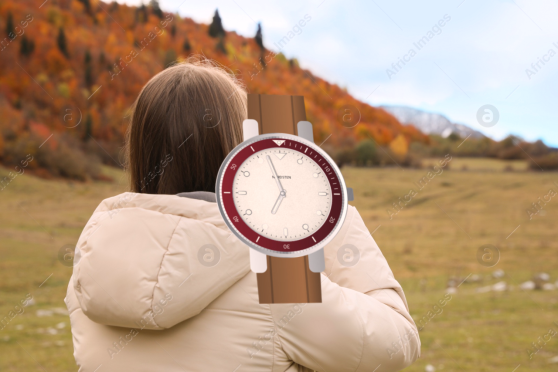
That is 6,57
